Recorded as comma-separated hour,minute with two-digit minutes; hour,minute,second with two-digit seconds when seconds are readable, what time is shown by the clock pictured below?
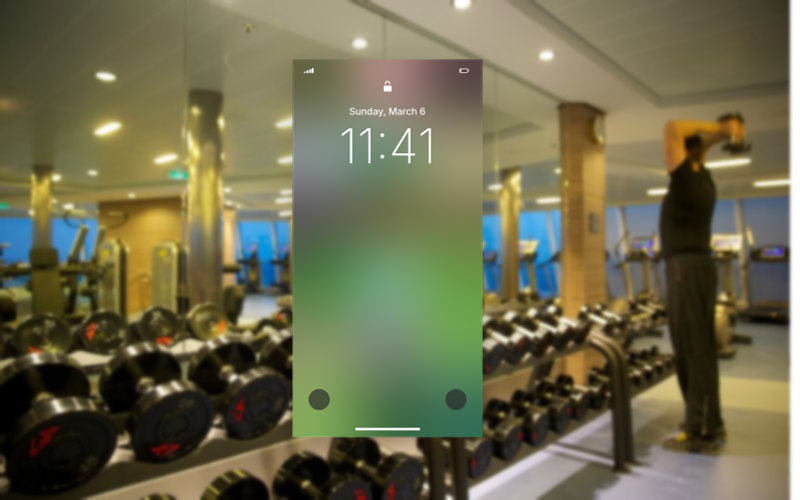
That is 11,41
